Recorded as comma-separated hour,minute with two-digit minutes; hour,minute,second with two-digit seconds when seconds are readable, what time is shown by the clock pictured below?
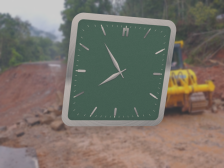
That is 7,54
